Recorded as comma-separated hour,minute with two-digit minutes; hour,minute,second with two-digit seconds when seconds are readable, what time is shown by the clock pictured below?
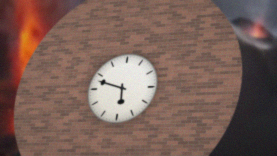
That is 5,48
